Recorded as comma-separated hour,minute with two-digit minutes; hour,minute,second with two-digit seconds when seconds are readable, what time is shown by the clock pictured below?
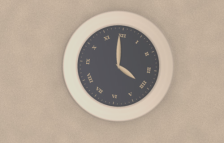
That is 3,59
